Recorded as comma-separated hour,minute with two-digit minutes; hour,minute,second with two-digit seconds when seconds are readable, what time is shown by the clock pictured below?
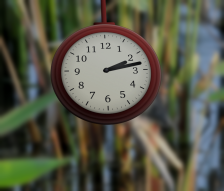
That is 2,13
